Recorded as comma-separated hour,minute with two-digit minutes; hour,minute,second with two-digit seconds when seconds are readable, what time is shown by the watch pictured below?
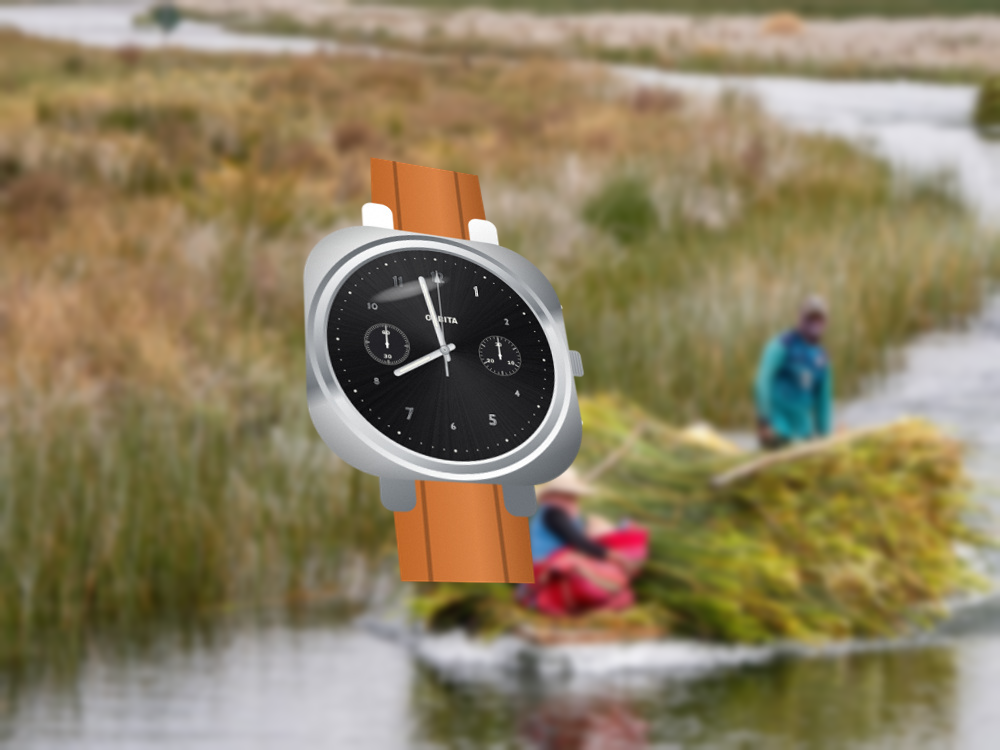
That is 7,58
